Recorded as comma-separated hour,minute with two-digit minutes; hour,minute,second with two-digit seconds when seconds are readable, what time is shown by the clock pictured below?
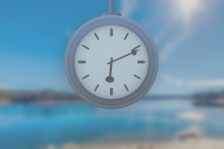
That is 6,11
